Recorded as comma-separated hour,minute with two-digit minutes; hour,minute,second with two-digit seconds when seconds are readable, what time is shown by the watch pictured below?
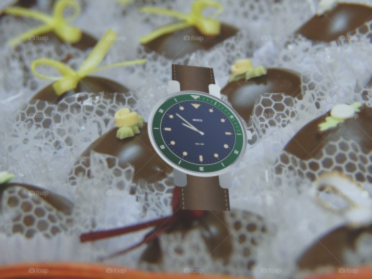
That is 9,52
